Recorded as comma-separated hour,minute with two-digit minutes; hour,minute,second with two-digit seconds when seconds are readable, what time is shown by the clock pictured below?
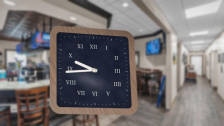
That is 9,44
